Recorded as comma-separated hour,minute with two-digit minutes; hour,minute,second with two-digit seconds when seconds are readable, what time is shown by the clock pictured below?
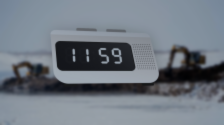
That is 11,59
